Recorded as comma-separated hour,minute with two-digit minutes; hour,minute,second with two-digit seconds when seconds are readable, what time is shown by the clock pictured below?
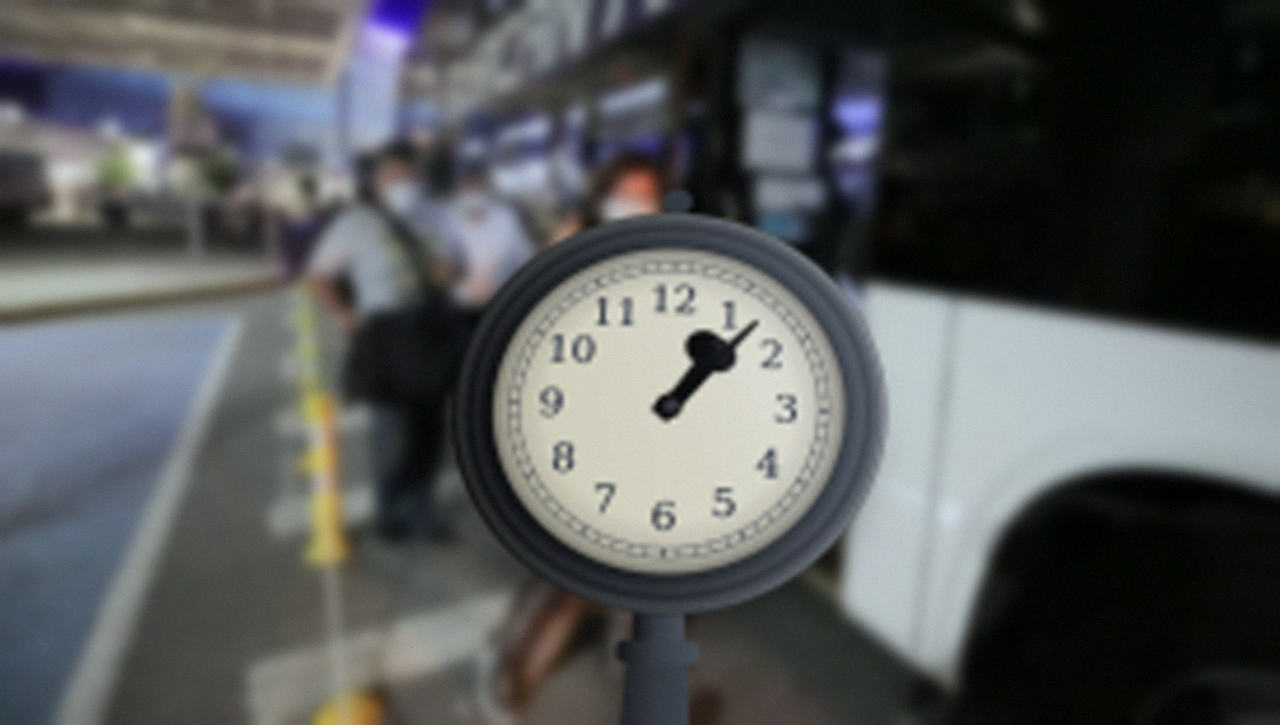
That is 1,07
